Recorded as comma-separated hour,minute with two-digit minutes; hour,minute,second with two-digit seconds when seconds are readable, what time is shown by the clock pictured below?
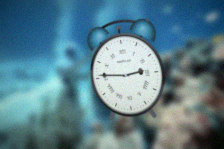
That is 2,46
